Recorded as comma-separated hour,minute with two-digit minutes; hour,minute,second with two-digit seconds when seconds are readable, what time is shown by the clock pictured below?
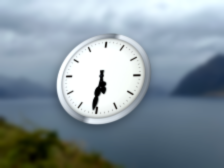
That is 5,31
